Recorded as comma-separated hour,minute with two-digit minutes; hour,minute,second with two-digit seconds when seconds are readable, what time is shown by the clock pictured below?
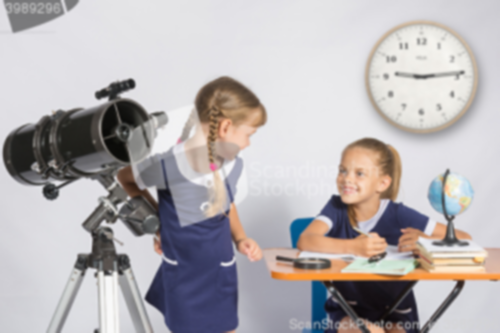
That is 9,14
